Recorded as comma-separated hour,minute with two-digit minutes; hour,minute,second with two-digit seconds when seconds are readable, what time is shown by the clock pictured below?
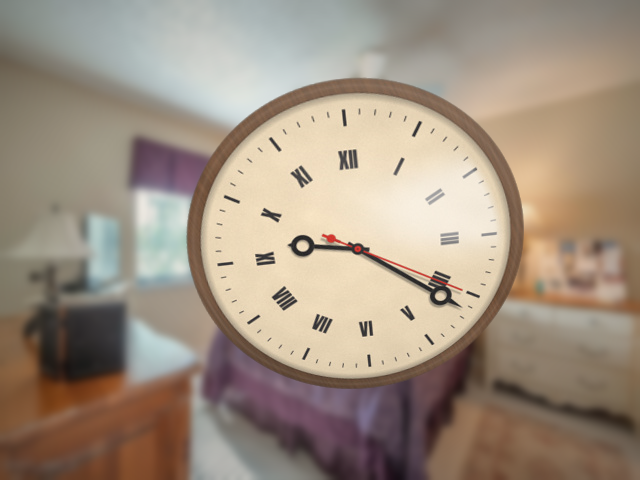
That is 9,21,20
